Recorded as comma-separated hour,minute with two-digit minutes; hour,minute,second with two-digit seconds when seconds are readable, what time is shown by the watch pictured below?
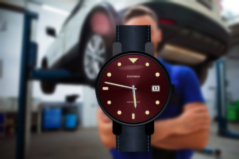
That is 5,47
